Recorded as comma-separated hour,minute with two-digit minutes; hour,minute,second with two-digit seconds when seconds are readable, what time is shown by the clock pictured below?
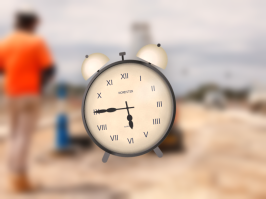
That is 5,45
